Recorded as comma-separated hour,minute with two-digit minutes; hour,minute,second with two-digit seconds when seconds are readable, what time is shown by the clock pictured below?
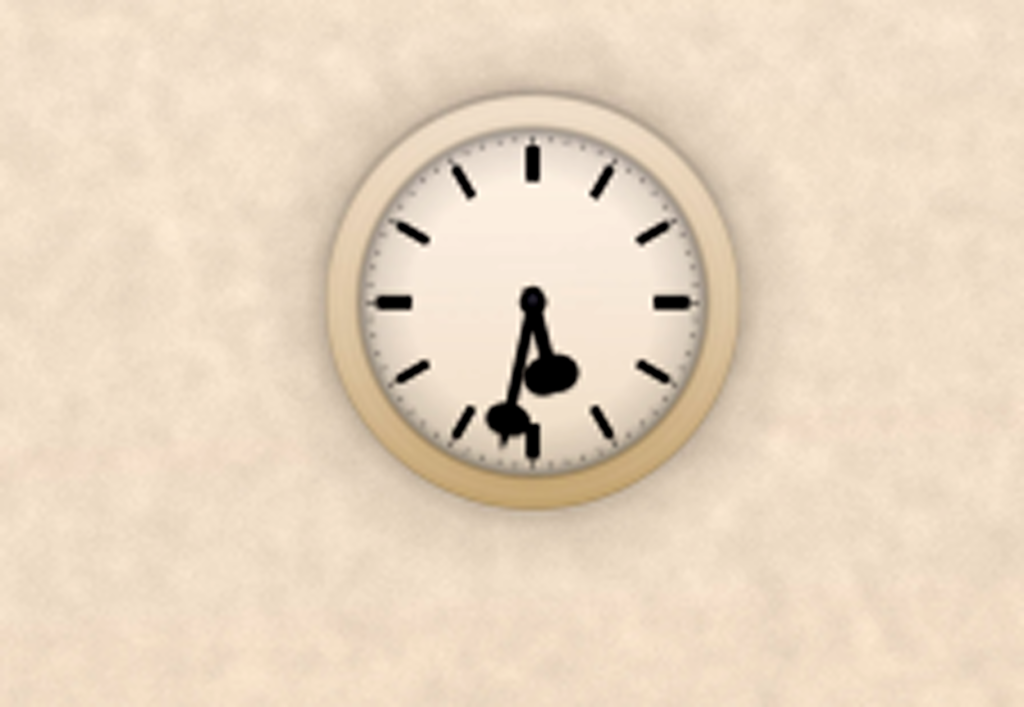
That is 5,32
